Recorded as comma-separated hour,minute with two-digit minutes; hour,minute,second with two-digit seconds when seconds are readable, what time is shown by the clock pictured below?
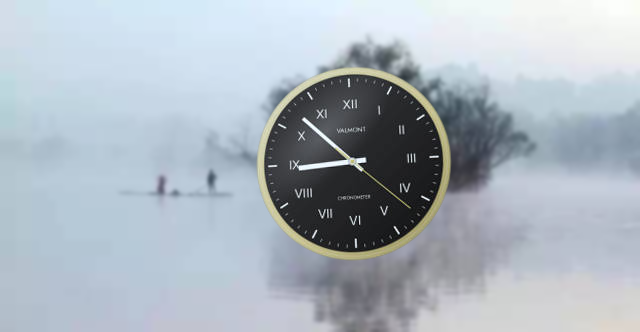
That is 8,52,22
